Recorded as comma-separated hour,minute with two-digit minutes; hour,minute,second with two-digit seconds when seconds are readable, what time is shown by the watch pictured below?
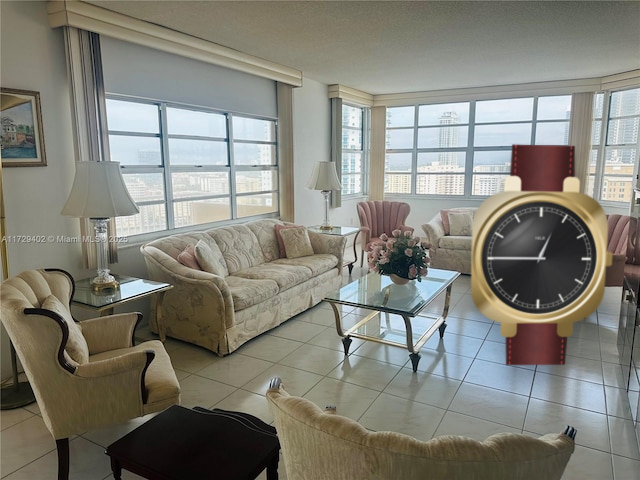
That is 12,45
